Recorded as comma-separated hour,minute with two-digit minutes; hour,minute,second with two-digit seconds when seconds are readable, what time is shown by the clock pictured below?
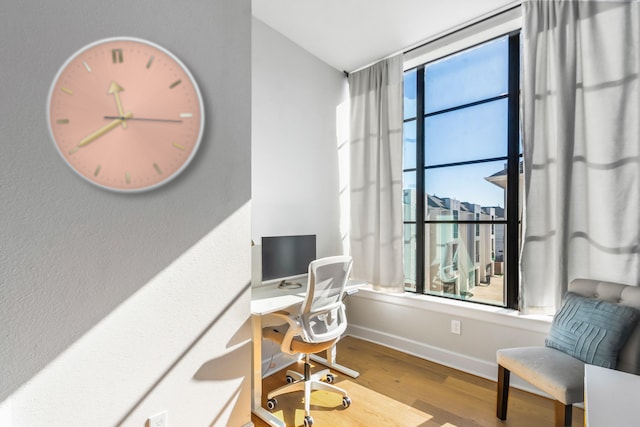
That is 11,40,16
